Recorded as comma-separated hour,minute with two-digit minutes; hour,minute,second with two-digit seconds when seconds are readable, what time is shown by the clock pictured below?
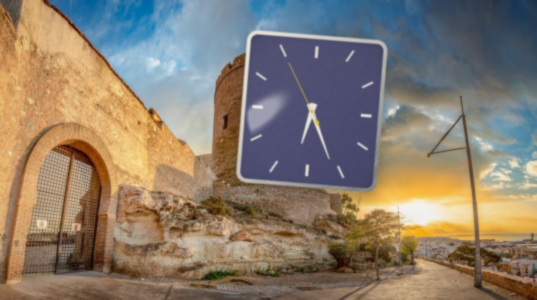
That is 6,25,55
